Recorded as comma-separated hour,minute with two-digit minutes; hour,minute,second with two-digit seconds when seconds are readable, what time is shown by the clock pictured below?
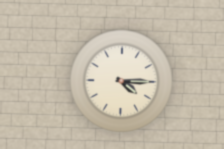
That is 4,15
